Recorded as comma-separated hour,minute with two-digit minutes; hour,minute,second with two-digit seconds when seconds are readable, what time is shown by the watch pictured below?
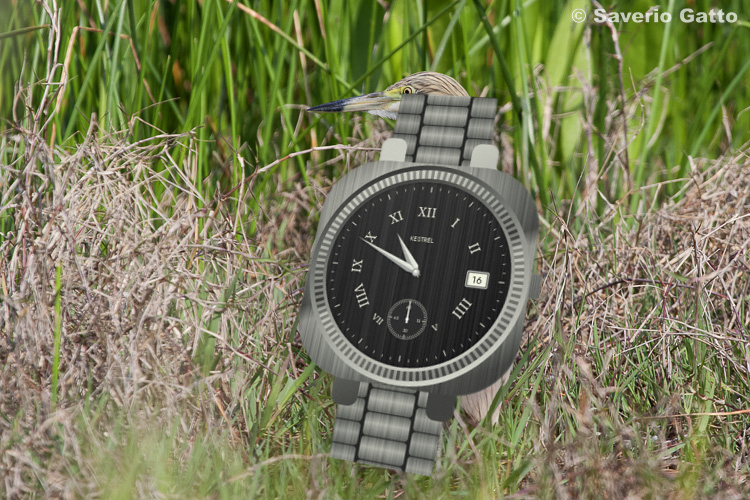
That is 10,49
